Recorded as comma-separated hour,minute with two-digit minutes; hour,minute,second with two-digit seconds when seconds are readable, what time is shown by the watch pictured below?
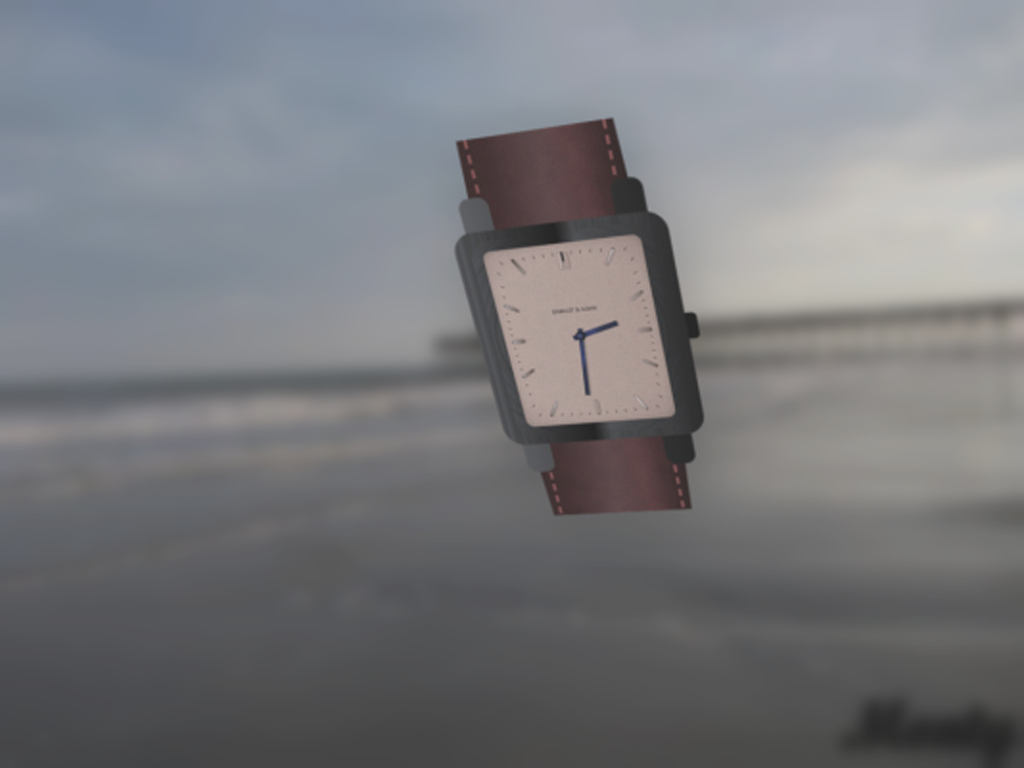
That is 2,31
